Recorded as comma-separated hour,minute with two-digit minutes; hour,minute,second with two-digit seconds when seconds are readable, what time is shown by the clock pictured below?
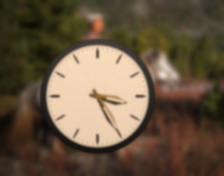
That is 3,25
